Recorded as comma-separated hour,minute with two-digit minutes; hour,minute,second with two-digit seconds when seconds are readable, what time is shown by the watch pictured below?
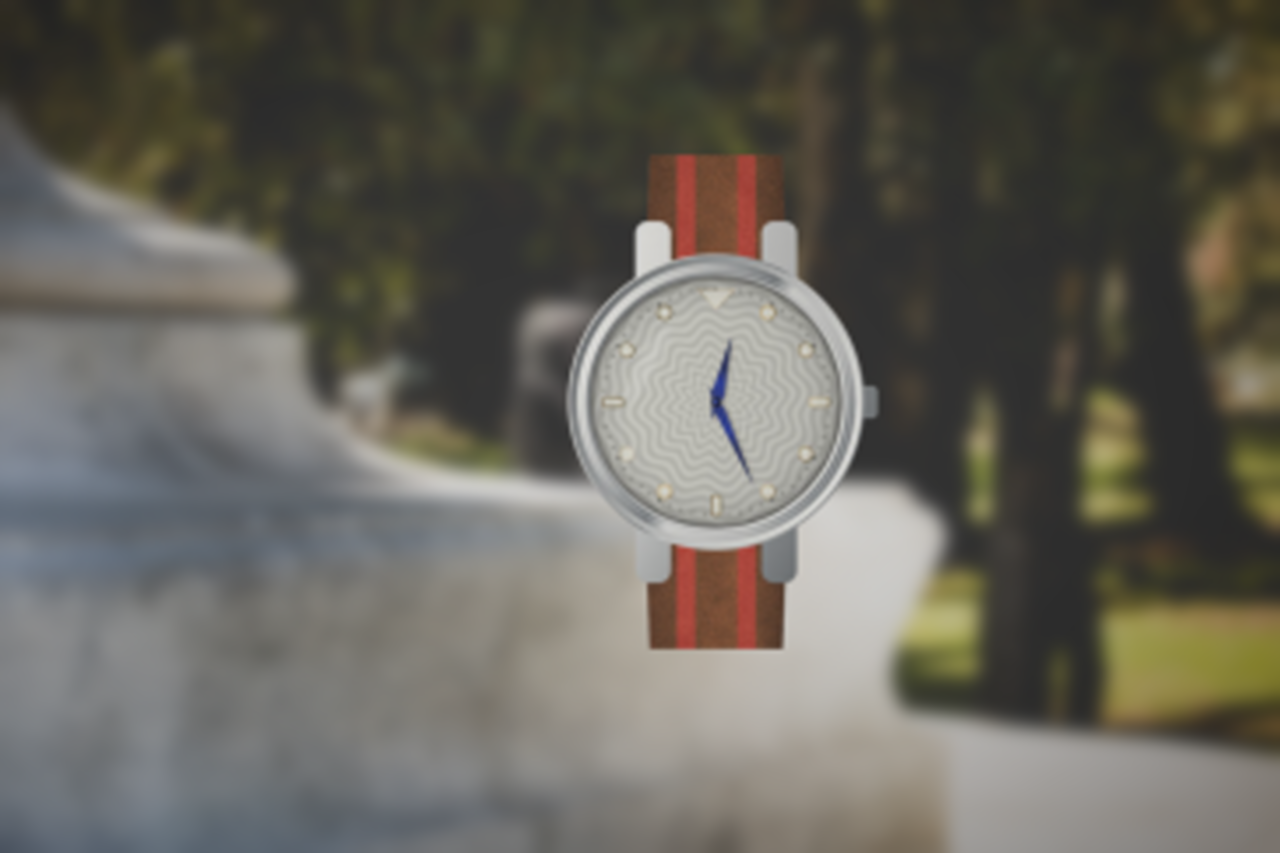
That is 12,26
